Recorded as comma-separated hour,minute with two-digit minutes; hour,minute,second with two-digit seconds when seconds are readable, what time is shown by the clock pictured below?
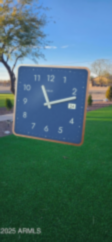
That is 11,12
